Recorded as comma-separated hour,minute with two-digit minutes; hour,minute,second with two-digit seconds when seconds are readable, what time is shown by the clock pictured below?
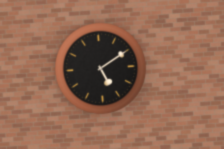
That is 5,10
